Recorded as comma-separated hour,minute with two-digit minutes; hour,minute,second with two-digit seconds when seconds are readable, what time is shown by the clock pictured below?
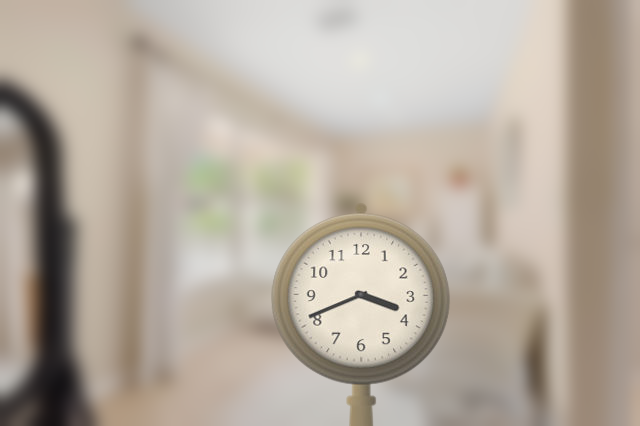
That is 3,41
